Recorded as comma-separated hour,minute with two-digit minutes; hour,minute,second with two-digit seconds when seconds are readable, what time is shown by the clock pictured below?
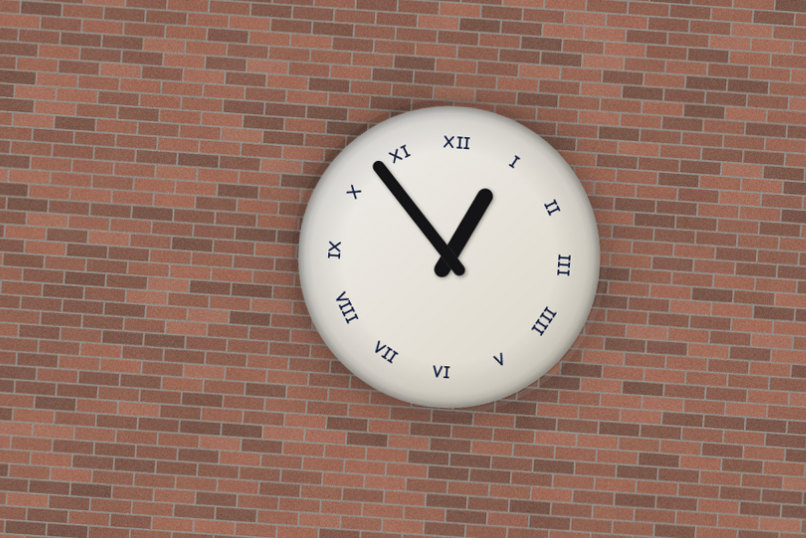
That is 12,53
